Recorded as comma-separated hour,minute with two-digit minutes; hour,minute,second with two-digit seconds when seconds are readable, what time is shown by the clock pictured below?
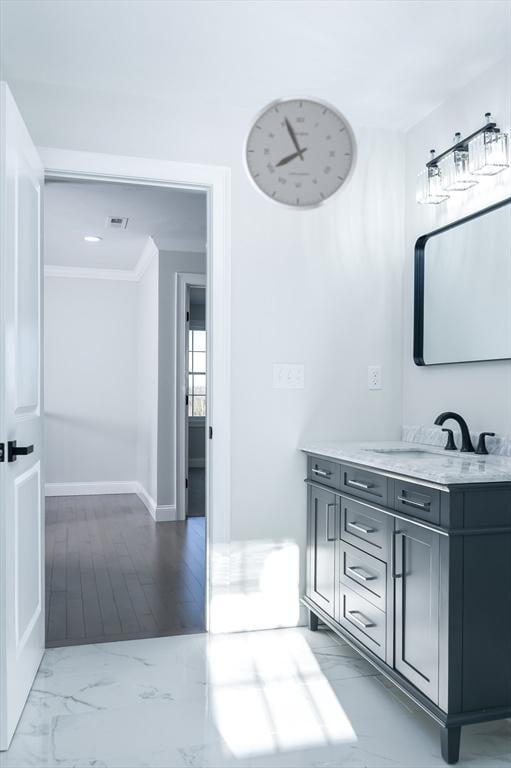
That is 7,56
